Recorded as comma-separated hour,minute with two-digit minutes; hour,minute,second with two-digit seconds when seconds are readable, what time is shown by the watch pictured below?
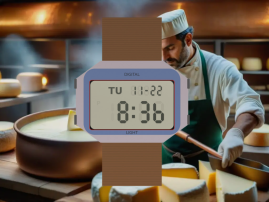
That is 8,36
